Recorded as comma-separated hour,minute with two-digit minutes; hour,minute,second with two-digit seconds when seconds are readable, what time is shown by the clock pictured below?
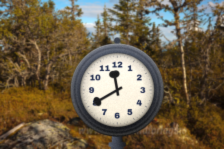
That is 11,40
